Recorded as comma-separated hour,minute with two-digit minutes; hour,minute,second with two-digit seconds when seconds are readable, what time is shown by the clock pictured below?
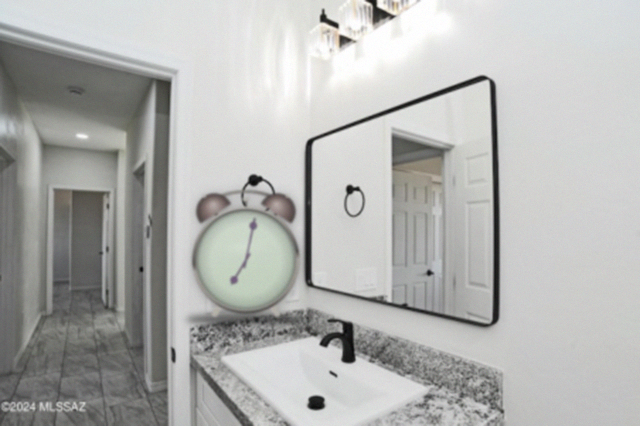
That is 7,02
